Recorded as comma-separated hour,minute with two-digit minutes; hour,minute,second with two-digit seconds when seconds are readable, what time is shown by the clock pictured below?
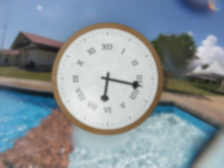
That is 6,17
